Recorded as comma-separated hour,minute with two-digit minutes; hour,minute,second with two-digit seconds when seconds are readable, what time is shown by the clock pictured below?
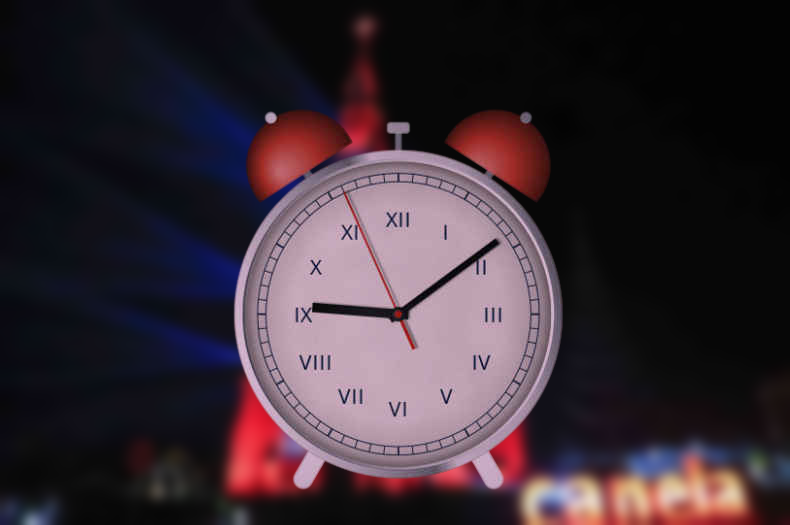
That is 9,08,56
